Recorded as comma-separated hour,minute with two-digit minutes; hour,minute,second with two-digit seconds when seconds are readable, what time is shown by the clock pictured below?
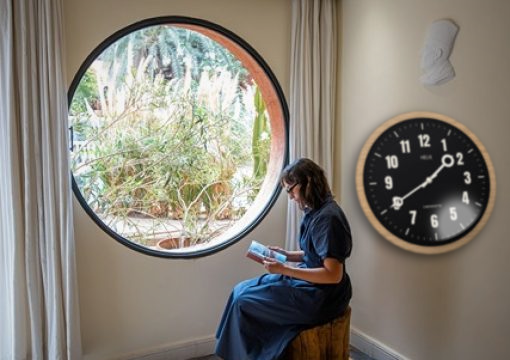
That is 1,40
